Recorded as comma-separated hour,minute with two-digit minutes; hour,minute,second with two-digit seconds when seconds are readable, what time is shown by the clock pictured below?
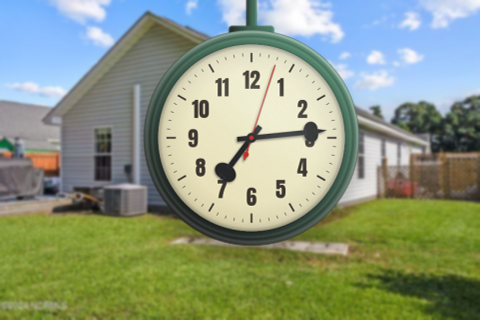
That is 7,14,03
